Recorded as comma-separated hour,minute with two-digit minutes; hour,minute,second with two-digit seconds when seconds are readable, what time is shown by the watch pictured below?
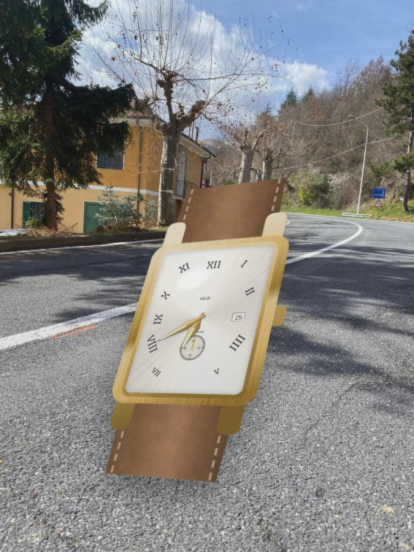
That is 6,40
